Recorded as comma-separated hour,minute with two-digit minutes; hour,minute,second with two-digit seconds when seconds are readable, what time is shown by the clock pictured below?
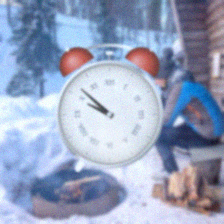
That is 9,52
